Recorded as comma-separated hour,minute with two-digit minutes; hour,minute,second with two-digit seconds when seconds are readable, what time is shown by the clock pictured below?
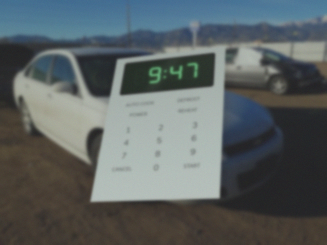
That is 9,47
